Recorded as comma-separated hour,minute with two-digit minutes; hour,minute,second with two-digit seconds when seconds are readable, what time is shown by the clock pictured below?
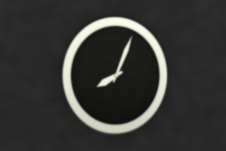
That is 8,04
